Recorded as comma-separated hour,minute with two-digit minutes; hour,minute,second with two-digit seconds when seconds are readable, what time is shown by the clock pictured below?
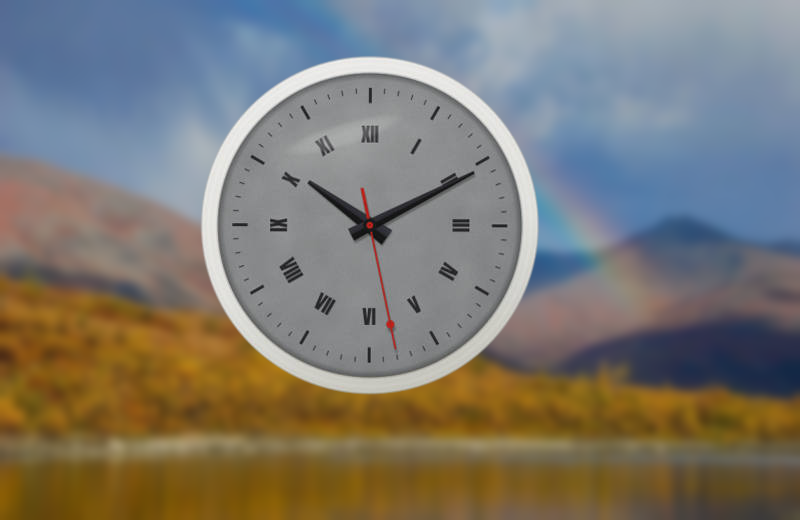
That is 10,10,28
